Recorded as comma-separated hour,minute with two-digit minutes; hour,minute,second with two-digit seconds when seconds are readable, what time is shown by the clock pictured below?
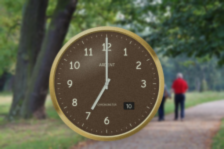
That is 7,00
